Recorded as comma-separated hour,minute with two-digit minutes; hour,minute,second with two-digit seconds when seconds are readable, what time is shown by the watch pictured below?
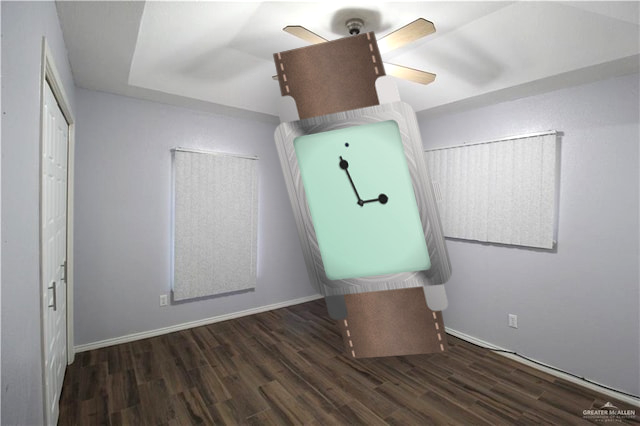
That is 2,58
